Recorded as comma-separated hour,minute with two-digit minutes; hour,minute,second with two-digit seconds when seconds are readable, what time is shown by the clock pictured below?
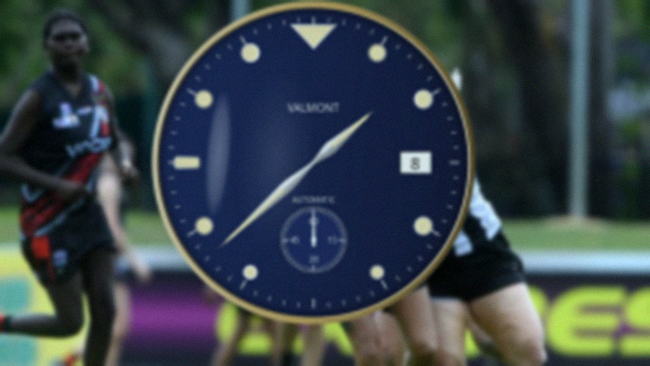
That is 1,38
